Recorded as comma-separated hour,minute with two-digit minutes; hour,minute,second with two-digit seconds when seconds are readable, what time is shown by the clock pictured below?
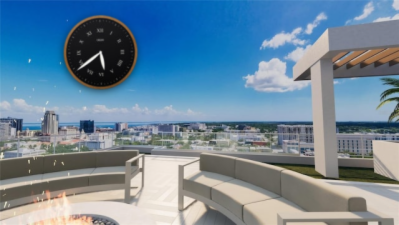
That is 5,39
